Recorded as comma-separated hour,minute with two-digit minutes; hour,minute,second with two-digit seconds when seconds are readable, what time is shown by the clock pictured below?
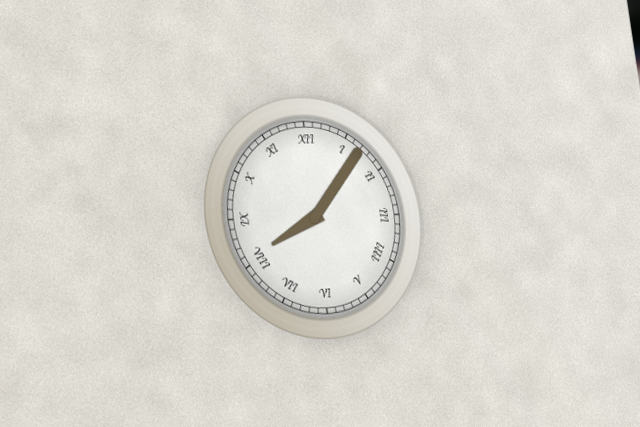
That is 8,07
